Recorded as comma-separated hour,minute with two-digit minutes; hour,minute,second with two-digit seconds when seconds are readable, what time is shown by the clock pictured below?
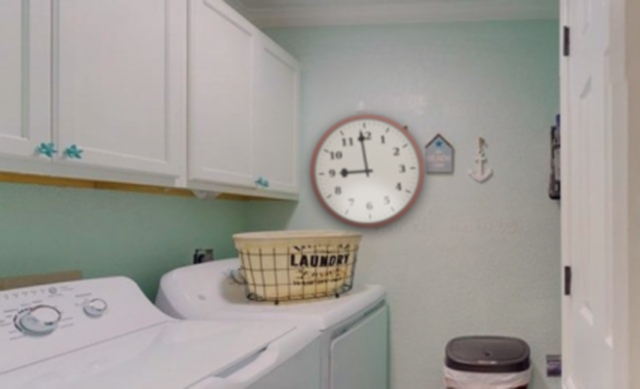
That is 8,59
